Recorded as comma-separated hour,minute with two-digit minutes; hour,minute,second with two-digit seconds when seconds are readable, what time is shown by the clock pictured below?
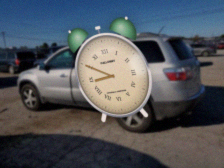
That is 8,50
